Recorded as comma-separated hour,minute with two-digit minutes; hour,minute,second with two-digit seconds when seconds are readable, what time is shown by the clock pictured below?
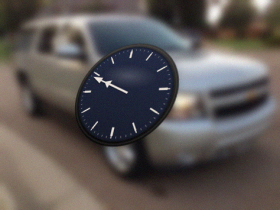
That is 9,49
